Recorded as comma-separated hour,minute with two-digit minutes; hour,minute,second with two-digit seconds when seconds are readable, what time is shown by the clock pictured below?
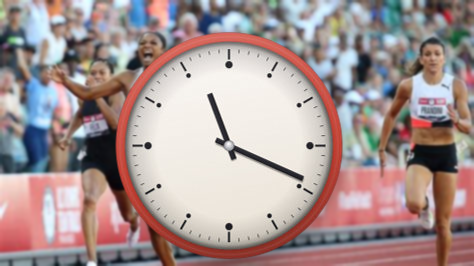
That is 11,19
